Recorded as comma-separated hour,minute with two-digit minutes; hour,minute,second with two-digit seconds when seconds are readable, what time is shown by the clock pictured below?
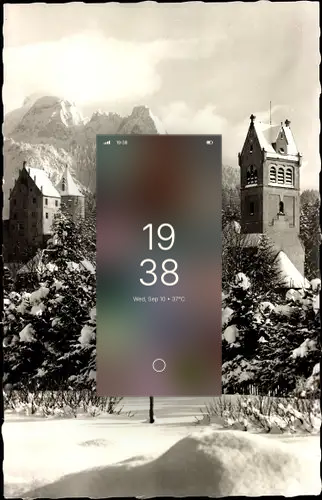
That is 19,38
